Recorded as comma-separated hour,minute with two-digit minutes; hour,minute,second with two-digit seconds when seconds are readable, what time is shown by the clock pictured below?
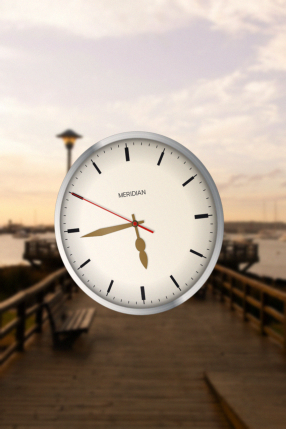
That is 5,43,50
